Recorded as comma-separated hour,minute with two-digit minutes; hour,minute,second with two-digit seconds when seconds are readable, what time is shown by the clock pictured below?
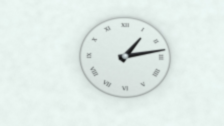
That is 1,13
